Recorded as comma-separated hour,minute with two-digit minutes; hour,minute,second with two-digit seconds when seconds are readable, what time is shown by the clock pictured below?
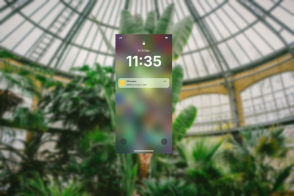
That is 11,35
